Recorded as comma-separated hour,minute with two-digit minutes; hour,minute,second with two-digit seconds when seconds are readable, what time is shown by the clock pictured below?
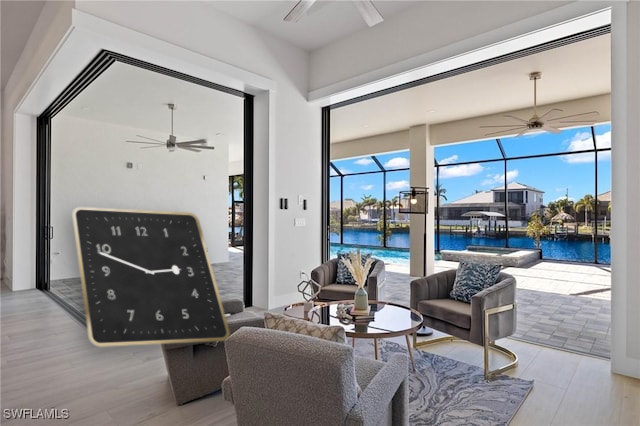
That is 2,49
